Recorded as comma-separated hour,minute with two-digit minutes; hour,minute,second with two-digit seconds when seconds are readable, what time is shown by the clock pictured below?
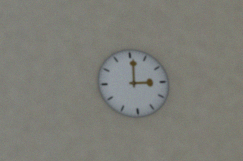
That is 3,01
